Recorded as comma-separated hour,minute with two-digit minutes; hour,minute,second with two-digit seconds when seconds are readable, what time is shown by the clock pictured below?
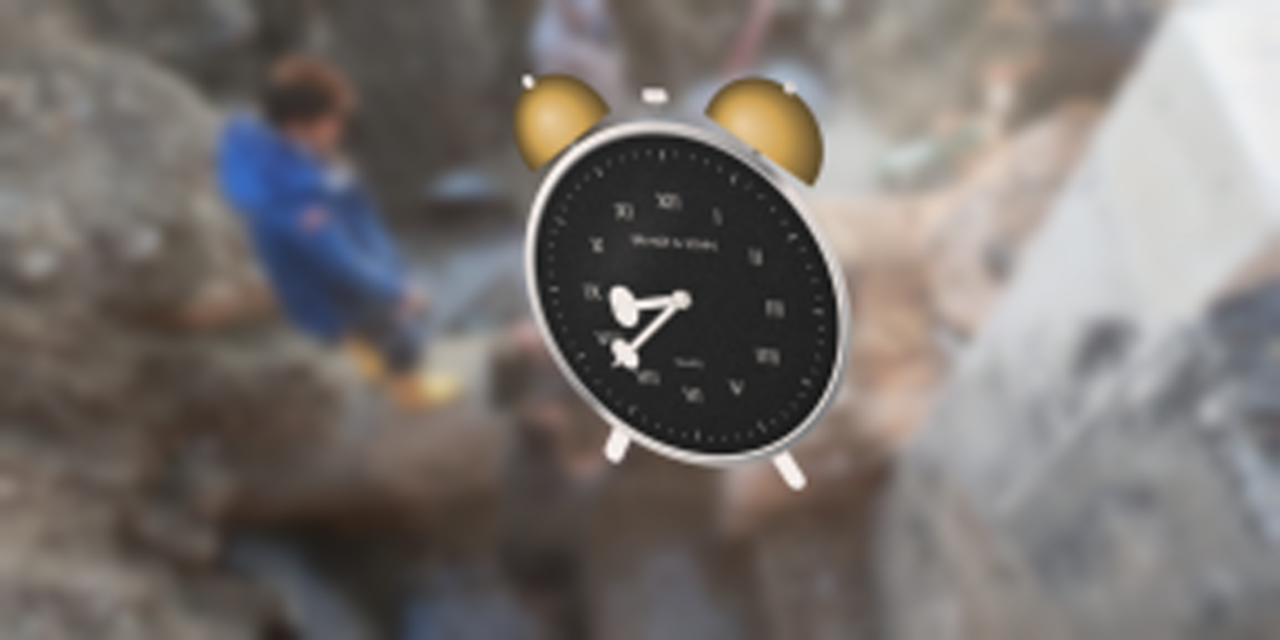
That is 8,38
